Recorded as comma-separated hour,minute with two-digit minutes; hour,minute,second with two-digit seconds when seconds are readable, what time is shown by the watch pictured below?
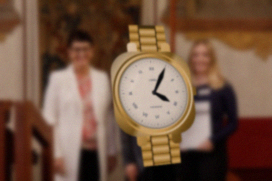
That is 4,05
